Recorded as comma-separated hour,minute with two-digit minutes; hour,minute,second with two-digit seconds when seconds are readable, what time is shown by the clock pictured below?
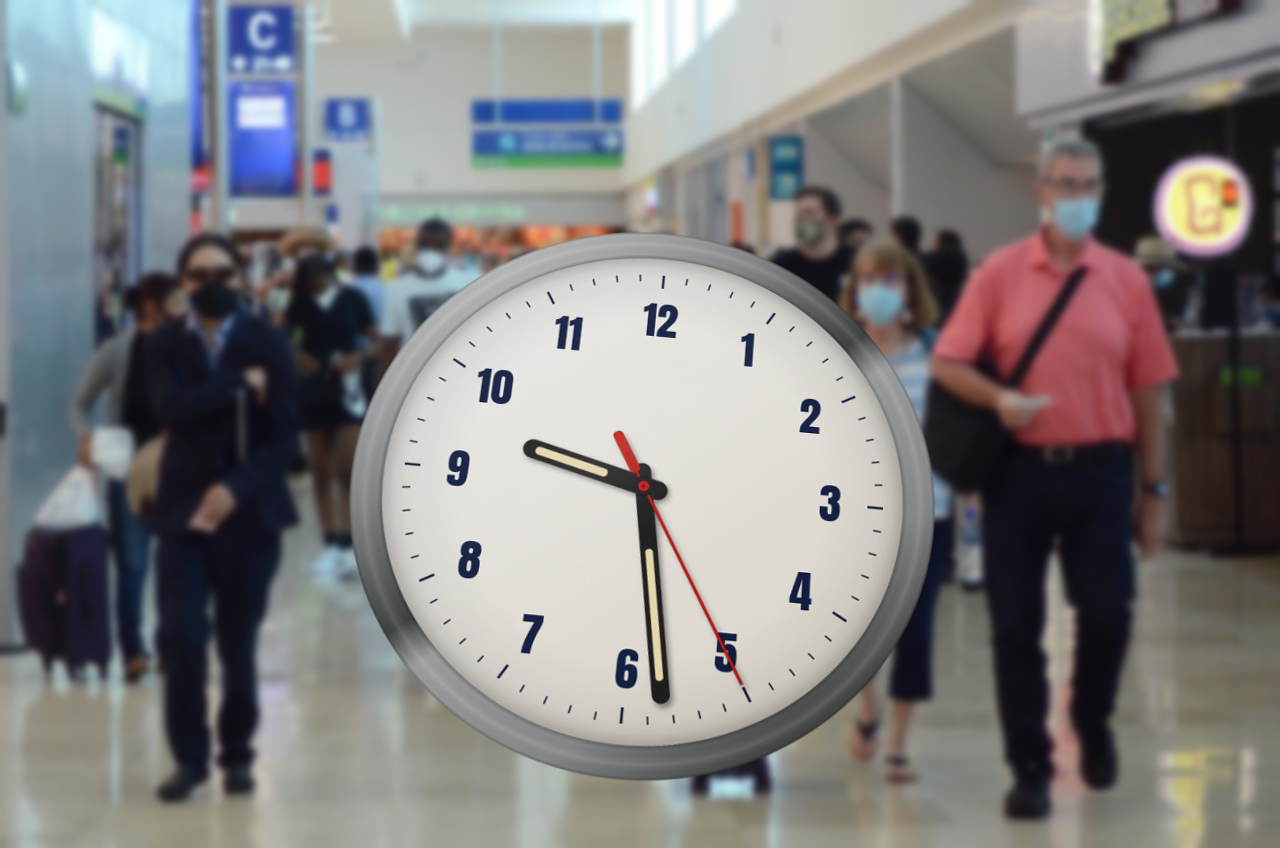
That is 9,28,25
